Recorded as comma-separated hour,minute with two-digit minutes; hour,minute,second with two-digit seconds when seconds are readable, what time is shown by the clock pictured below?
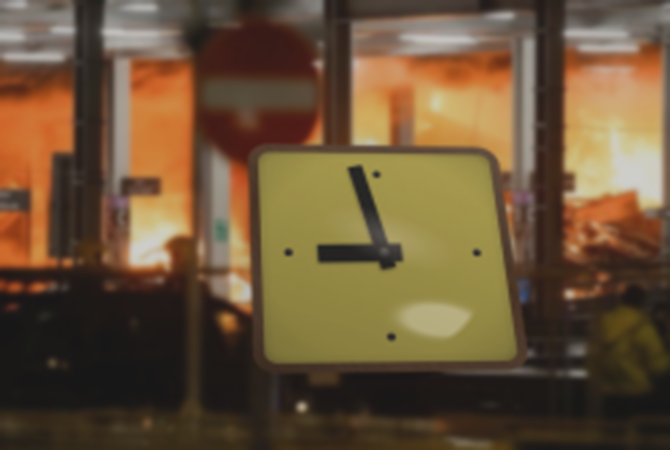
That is 8,58
